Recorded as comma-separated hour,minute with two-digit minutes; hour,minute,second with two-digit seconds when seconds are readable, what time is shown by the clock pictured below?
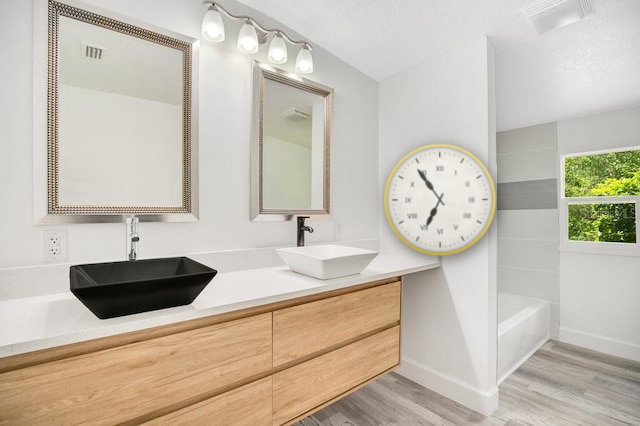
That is 6,54
